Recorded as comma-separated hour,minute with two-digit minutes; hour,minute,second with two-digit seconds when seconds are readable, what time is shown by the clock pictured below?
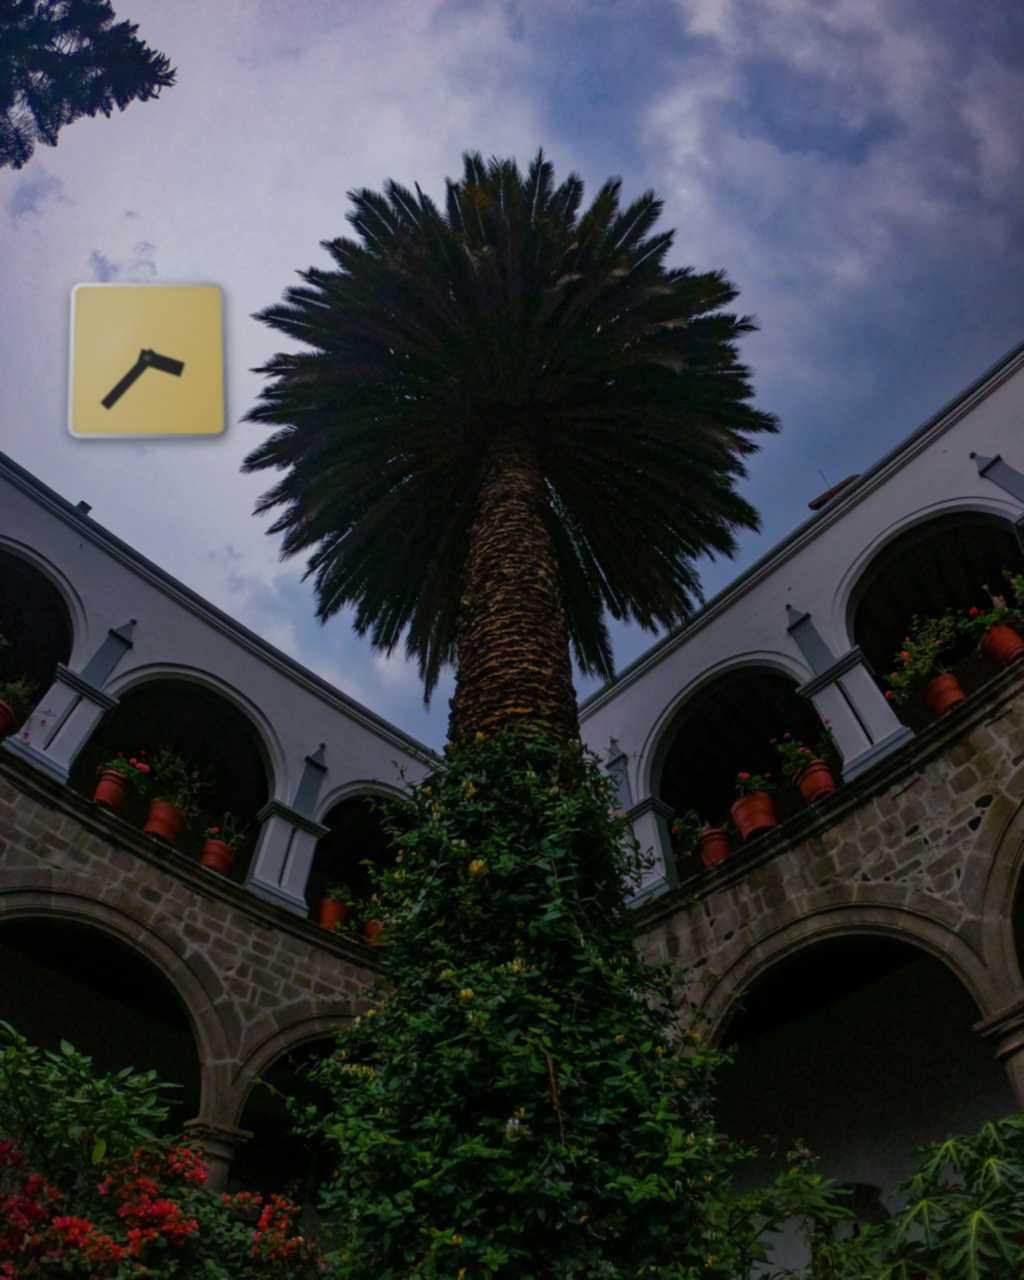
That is 3,37
